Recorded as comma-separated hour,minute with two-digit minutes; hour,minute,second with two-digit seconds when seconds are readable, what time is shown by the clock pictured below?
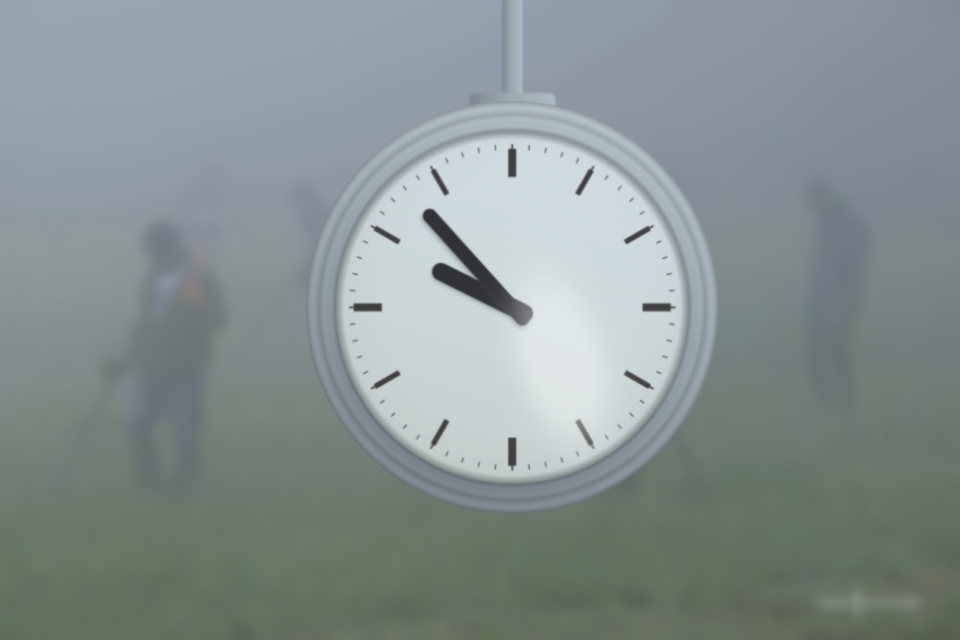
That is 9,53
